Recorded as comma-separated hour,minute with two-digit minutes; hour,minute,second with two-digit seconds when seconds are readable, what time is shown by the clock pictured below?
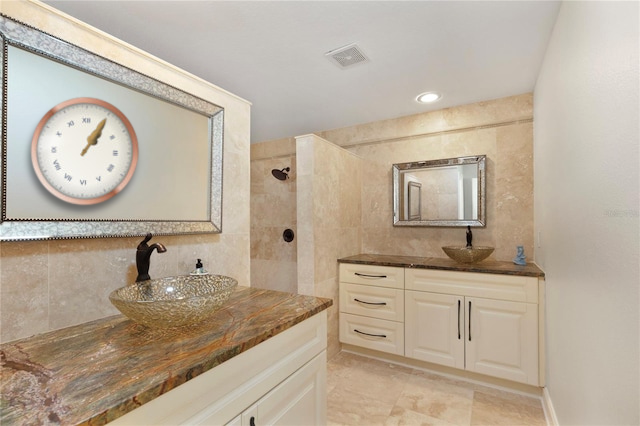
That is 1,05
